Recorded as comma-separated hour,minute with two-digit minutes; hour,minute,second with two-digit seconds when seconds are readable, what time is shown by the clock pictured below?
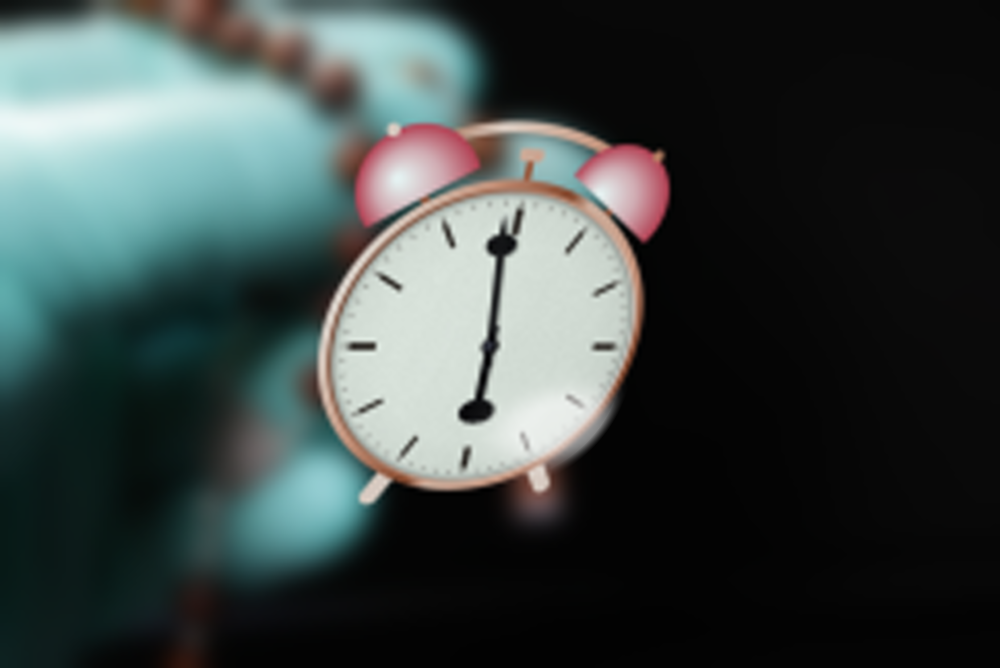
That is 5,59
